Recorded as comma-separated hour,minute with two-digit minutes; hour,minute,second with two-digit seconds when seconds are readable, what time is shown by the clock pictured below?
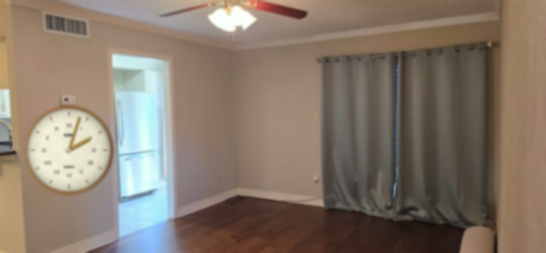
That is 2,03
